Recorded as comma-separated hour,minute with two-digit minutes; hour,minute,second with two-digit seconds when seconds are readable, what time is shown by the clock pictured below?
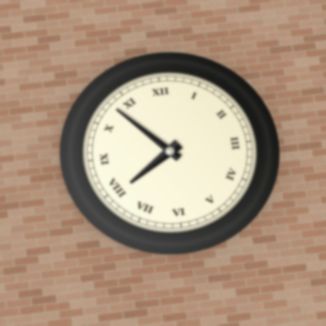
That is 7,53
